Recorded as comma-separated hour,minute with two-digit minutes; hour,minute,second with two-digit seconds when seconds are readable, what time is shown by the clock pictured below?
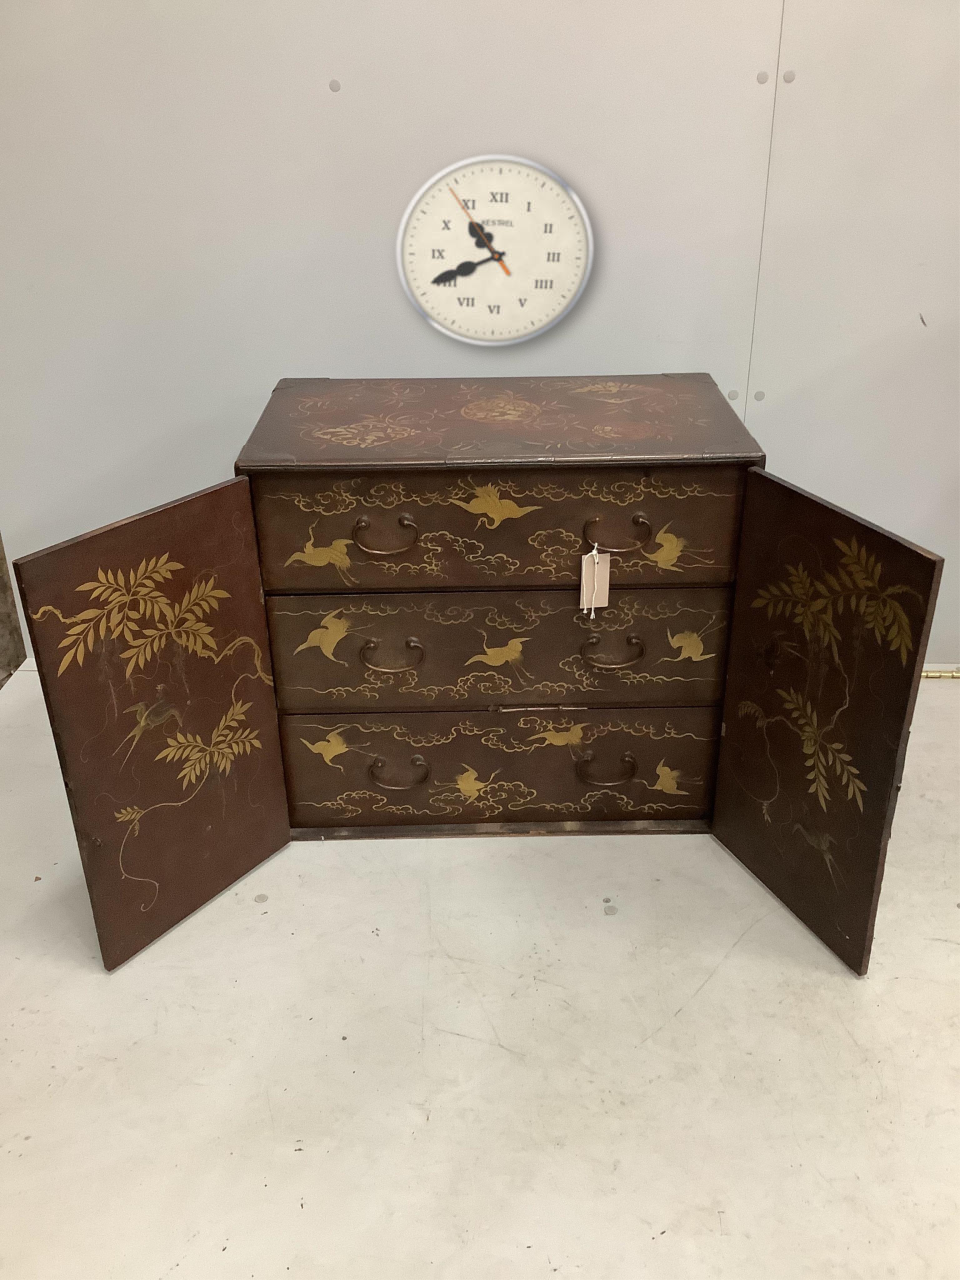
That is 10,40,54
